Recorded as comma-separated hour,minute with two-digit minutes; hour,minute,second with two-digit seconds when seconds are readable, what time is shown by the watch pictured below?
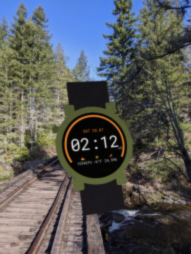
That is 2,12
